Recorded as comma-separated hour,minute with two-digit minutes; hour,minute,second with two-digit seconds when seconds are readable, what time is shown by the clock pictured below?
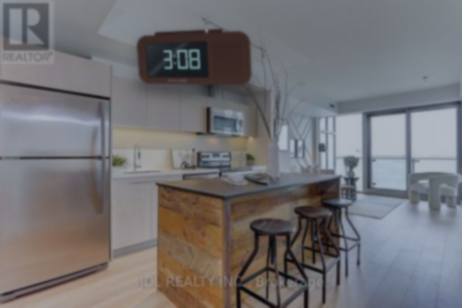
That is 3,08
